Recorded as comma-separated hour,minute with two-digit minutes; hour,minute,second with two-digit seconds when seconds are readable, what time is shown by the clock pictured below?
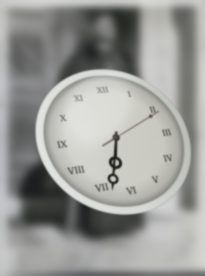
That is 6,33,11
